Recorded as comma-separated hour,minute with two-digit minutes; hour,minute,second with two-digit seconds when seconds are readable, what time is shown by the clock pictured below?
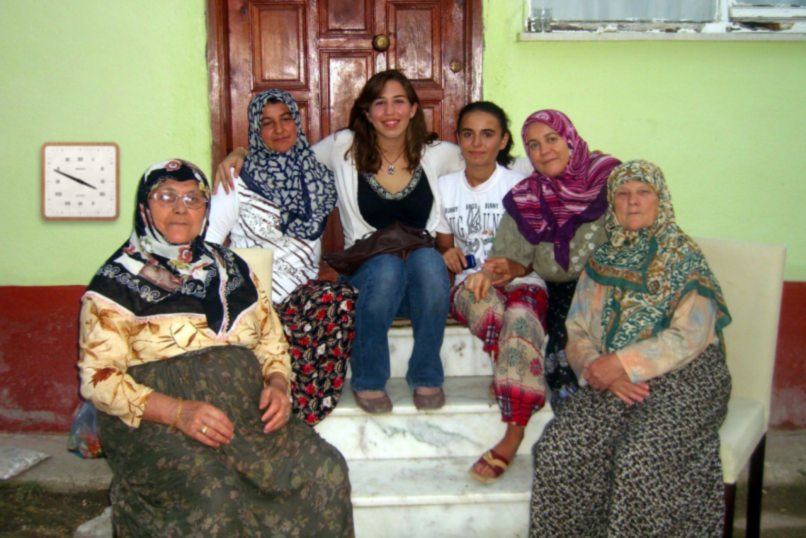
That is 3,49
